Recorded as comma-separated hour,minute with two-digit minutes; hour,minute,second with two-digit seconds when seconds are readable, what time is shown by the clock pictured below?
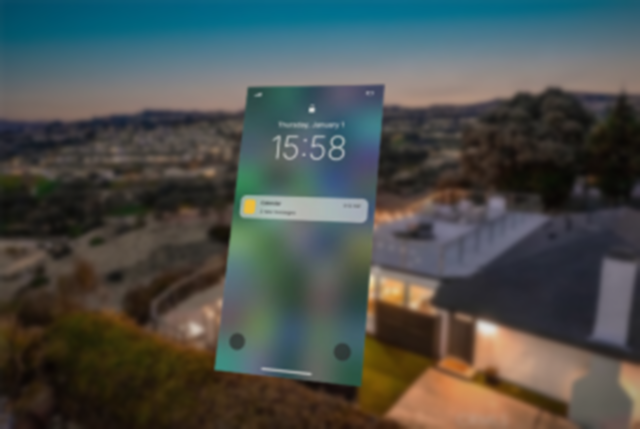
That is 15,58
